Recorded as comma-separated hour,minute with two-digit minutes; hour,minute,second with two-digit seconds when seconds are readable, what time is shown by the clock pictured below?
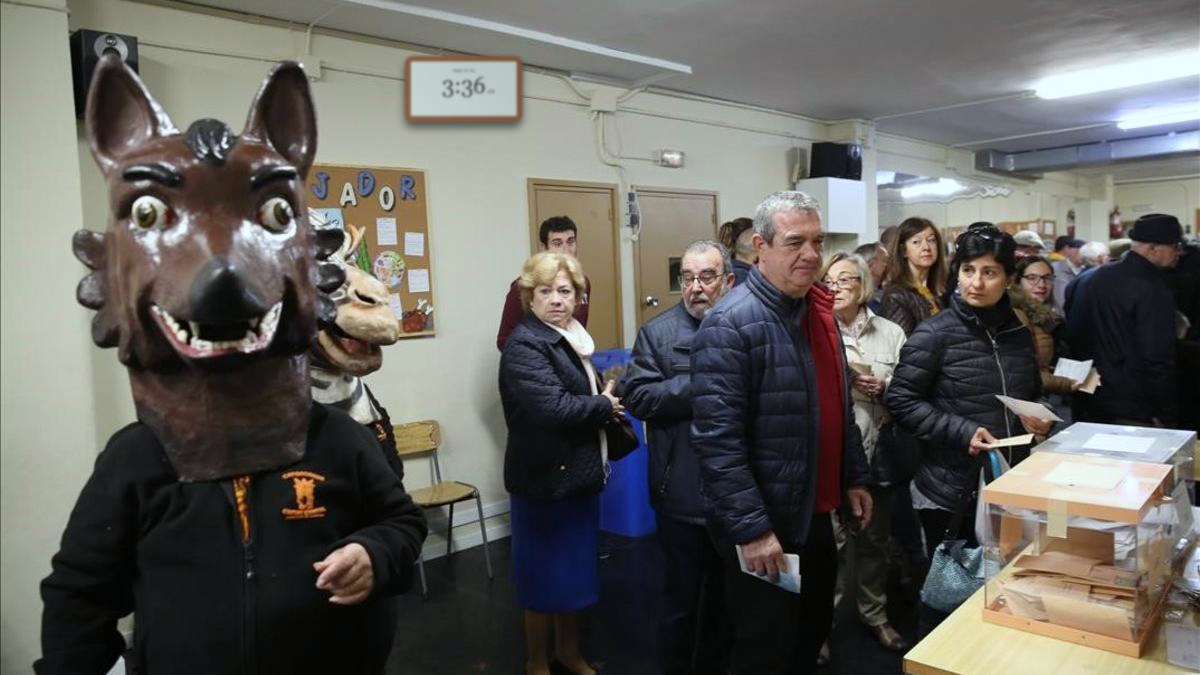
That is 3,36
